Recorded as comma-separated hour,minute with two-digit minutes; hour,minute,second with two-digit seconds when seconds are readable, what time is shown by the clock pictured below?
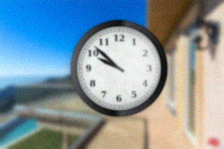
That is 9,52
